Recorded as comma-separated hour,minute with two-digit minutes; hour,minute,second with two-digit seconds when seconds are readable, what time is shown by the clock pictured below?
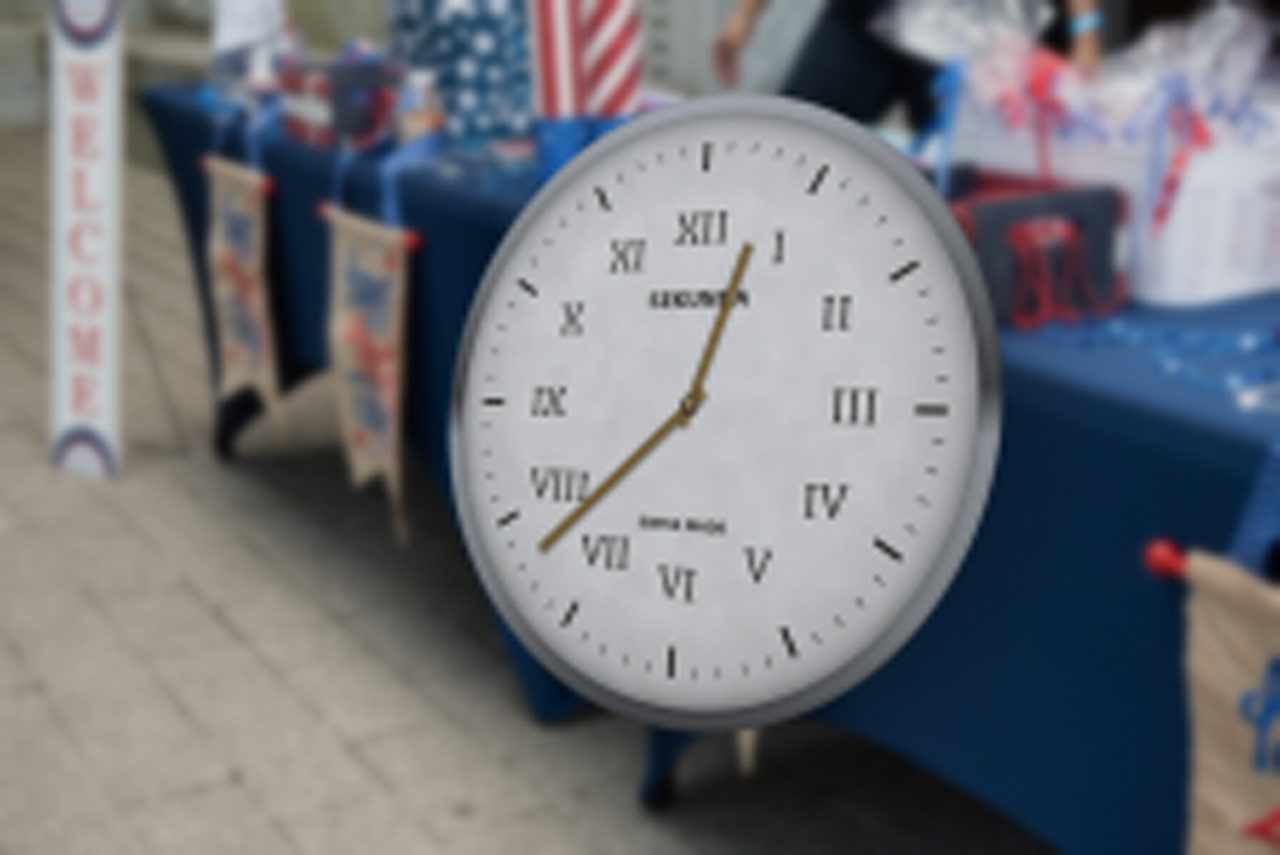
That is 12,38
